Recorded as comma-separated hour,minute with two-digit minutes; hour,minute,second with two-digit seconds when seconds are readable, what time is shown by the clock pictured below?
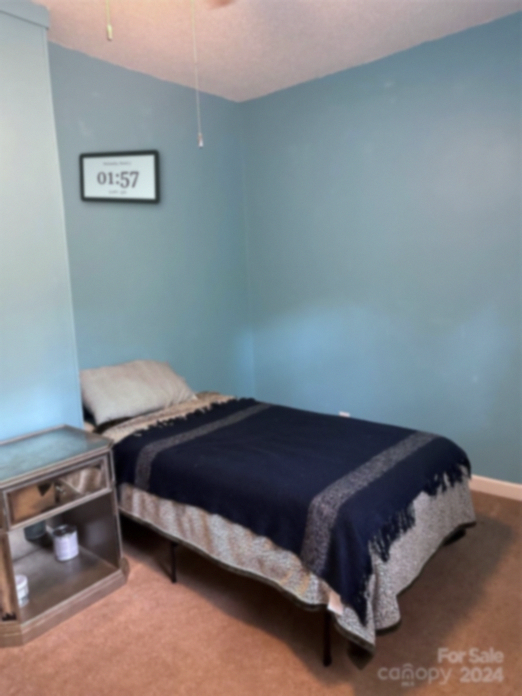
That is 1,57
